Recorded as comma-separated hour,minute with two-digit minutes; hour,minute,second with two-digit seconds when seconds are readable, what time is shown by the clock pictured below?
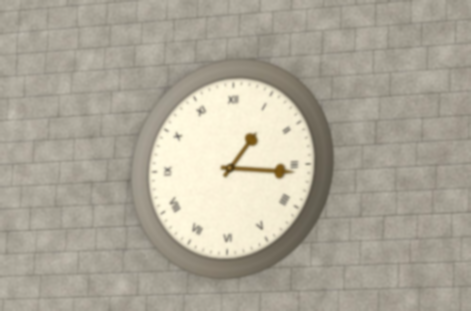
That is 1,16
